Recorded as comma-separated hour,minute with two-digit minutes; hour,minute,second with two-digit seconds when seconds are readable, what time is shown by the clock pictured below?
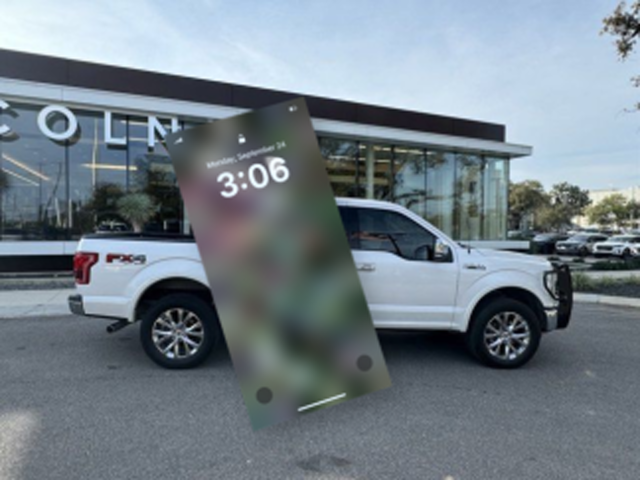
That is 3,06
